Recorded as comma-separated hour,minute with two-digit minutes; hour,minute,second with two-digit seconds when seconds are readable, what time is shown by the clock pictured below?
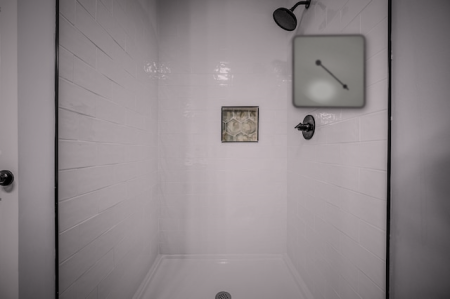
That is 10,22
